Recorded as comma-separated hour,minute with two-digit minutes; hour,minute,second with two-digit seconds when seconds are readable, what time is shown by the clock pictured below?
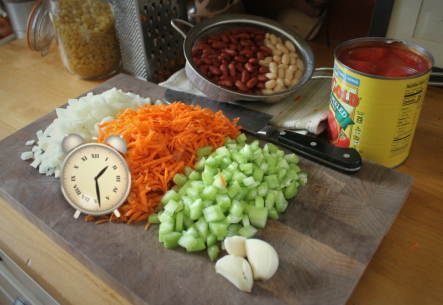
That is 1,29
